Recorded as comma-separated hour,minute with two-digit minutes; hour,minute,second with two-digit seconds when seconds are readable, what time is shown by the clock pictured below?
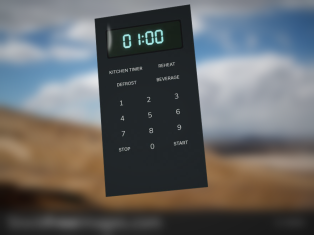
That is 1,00
